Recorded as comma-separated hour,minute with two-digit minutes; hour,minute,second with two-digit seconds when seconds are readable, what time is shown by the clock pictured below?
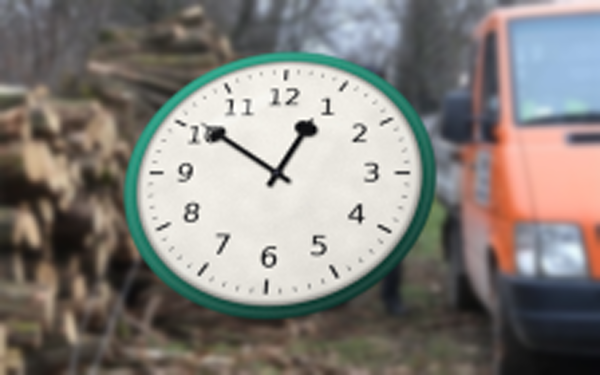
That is 12,51
